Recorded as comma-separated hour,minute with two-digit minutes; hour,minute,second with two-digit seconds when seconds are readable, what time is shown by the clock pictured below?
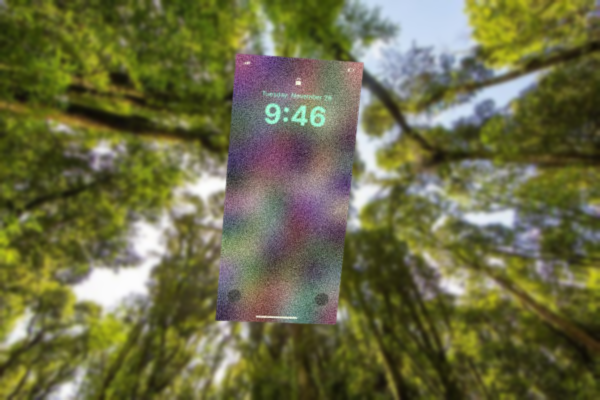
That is 9,46
